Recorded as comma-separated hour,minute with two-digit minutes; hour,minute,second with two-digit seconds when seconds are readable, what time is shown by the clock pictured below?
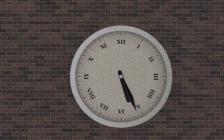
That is 5,26
